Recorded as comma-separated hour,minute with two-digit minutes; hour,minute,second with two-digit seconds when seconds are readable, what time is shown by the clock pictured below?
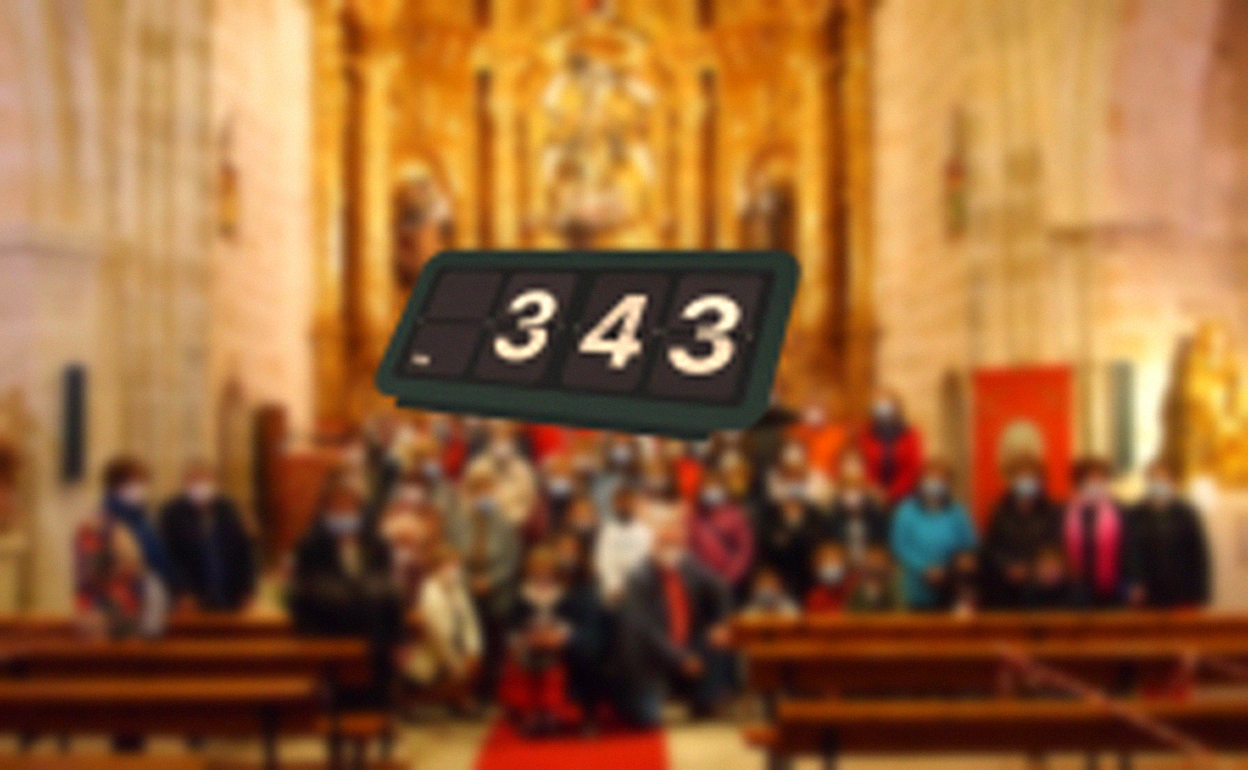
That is 3,43
